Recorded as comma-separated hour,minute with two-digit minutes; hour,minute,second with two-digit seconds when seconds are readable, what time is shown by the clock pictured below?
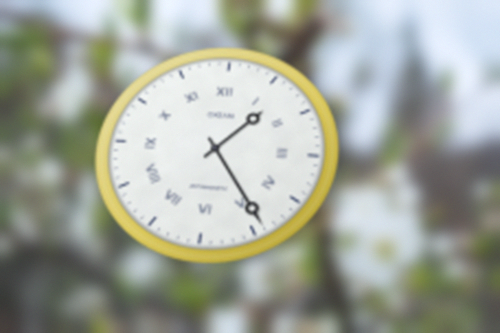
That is 1,24
